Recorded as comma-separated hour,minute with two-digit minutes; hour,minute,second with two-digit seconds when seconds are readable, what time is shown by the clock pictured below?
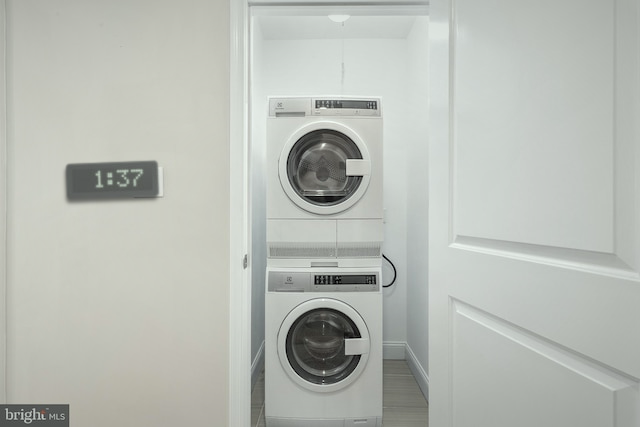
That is 1,37
